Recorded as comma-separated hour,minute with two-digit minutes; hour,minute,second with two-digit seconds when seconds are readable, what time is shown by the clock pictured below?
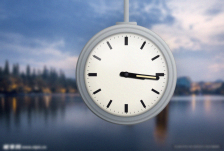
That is 3,16
